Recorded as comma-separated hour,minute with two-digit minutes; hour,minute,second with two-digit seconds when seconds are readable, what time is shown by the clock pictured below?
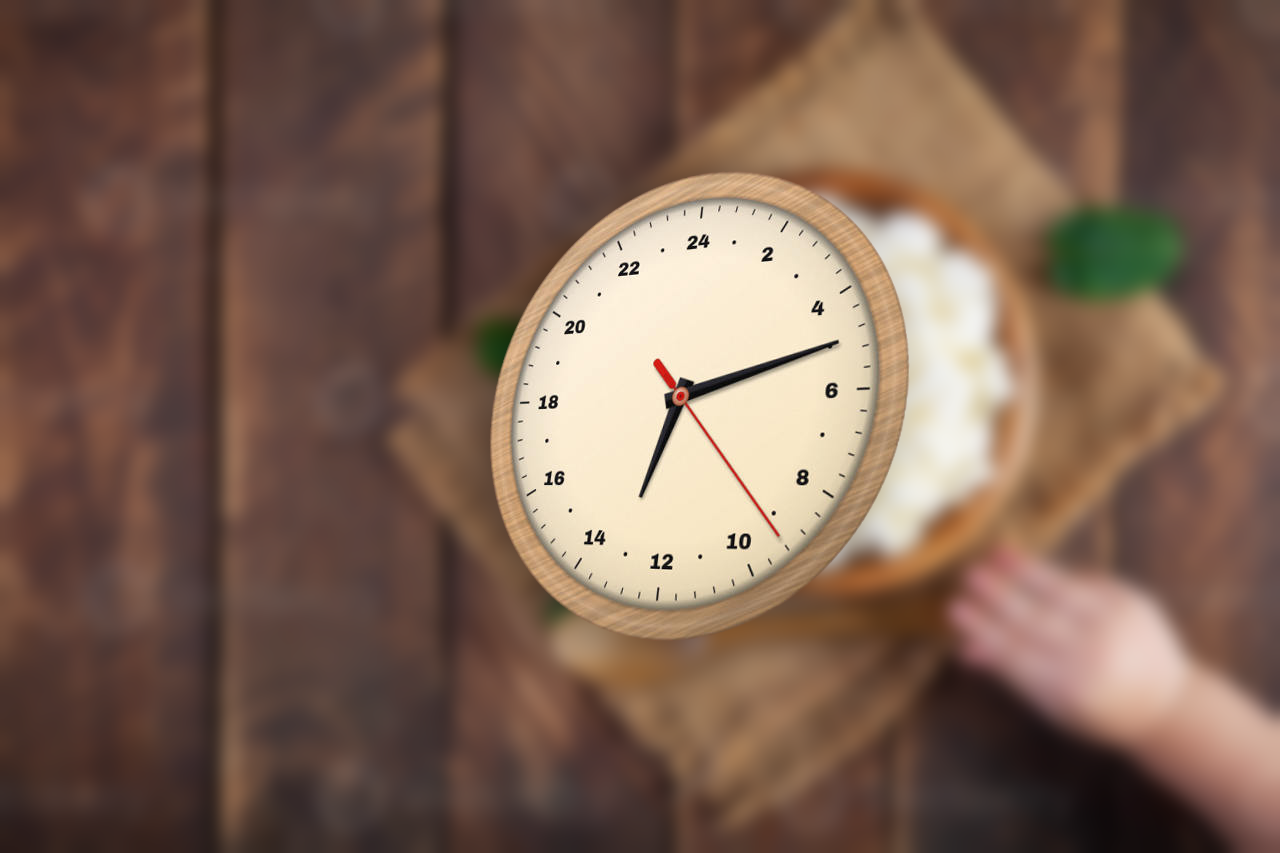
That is 13,12,23
